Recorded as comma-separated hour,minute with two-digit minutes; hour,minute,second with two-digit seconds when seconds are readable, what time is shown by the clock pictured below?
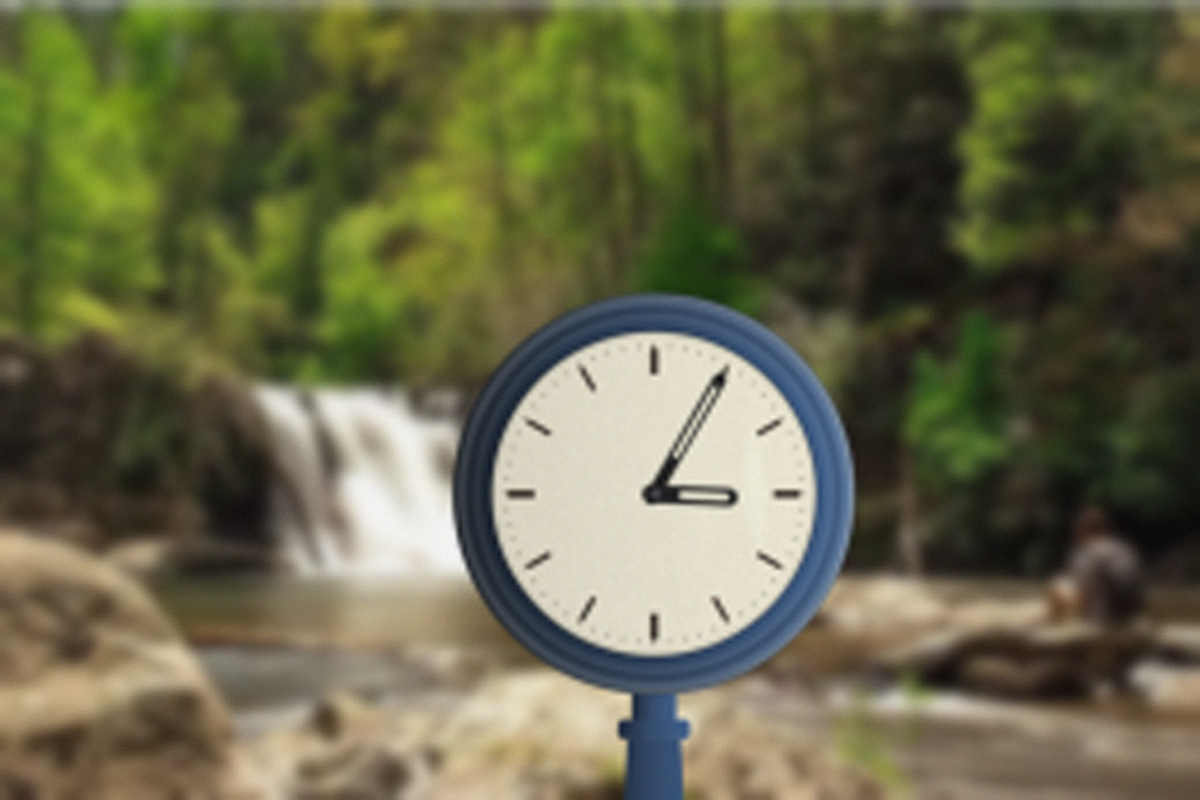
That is 3,05
